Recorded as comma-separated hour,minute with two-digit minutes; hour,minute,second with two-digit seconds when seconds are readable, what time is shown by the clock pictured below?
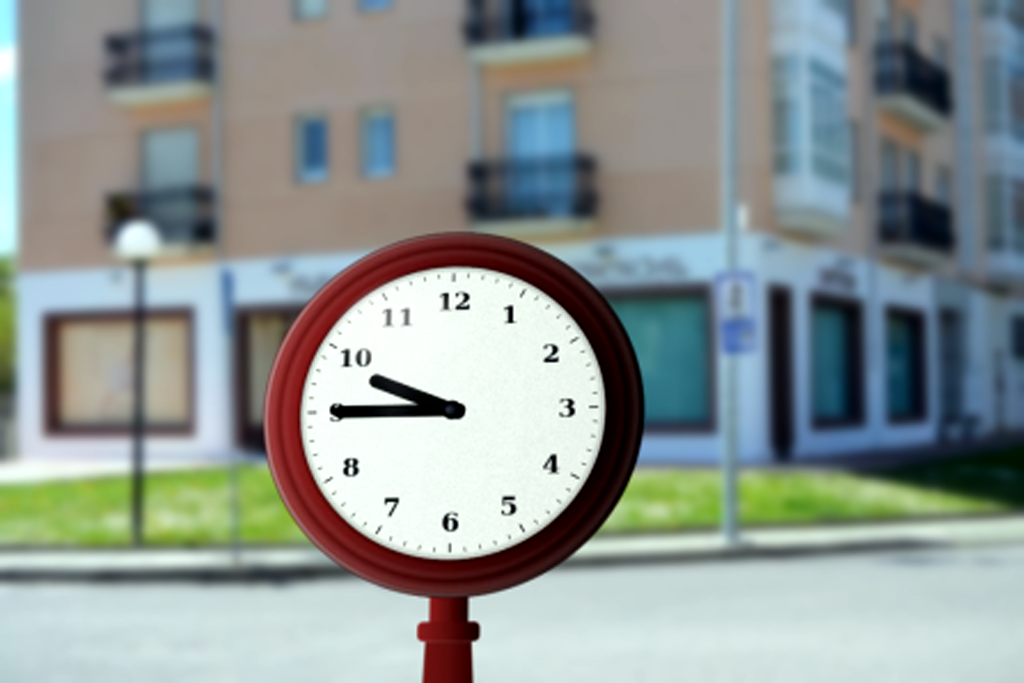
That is 9,45
